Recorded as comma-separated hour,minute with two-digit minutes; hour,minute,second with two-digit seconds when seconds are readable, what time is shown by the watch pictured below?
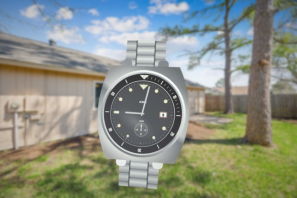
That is 9,02
